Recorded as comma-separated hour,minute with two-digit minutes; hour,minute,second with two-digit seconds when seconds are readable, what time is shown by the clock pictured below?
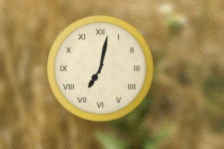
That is 7,02
